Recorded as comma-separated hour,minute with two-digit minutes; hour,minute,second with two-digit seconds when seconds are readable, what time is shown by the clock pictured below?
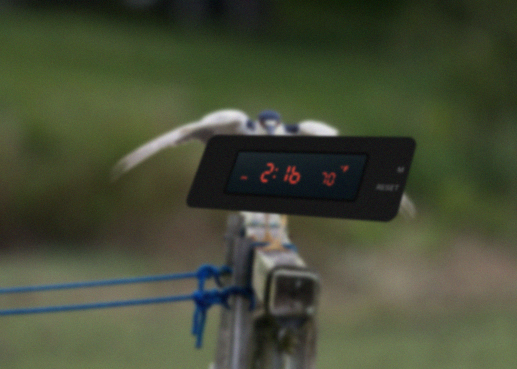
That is 2,16
